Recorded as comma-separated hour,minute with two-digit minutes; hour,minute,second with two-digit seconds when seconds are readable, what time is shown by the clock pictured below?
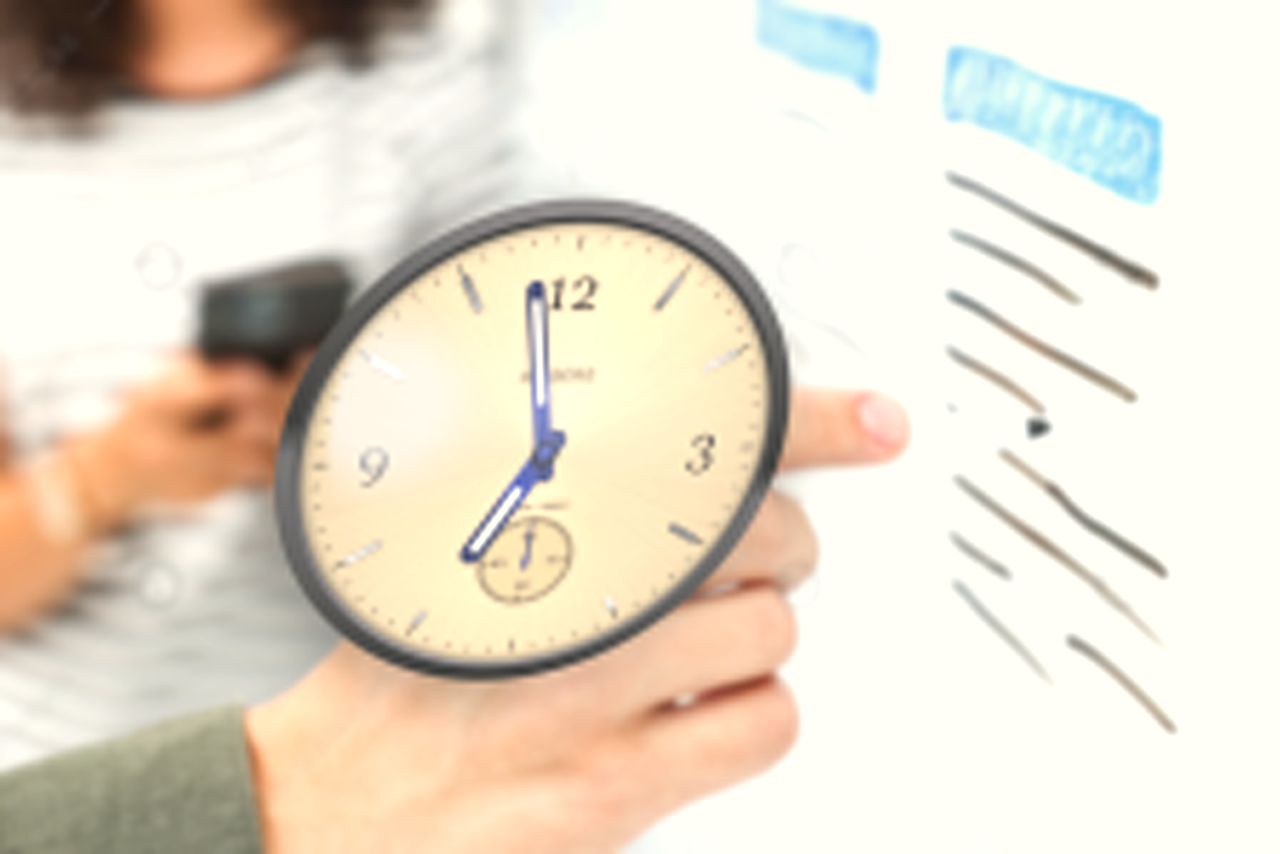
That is 6,58
